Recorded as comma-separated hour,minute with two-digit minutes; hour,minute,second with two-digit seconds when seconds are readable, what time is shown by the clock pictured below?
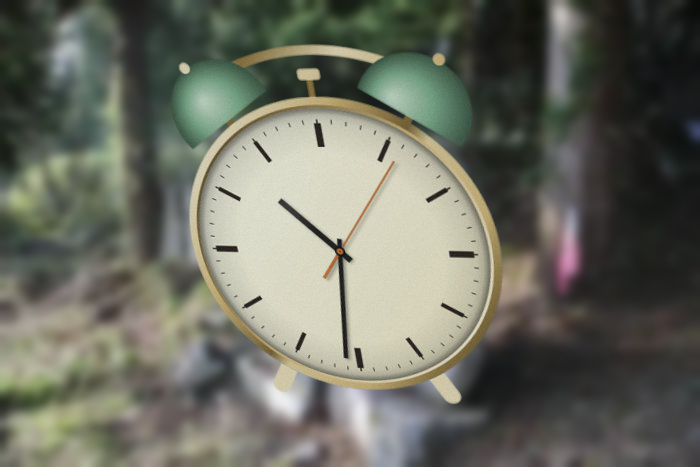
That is 10,31,06
